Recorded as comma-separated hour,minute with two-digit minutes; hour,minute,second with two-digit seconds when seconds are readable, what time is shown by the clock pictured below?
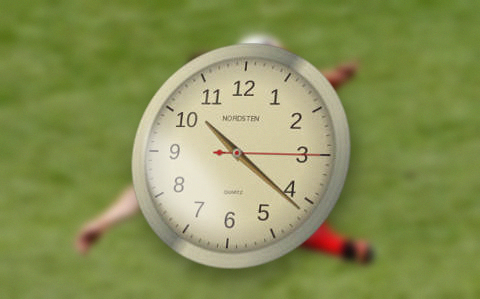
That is 10,21,15
